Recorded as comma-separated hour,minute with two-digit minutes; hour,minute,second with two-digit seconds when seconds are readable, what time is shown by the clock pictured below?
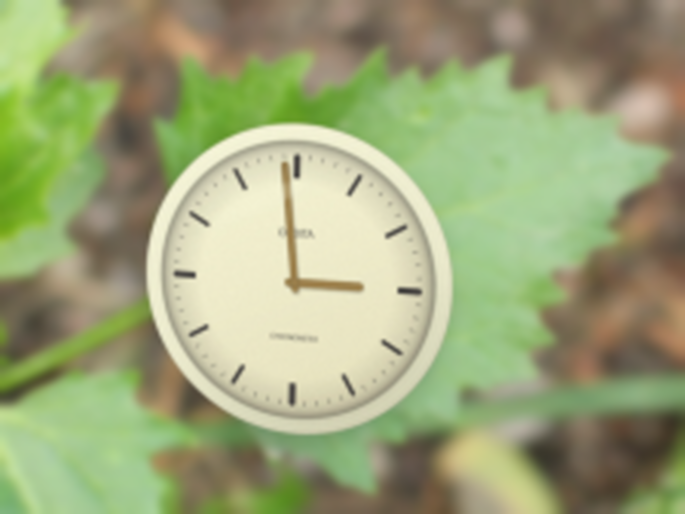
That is 2,59
